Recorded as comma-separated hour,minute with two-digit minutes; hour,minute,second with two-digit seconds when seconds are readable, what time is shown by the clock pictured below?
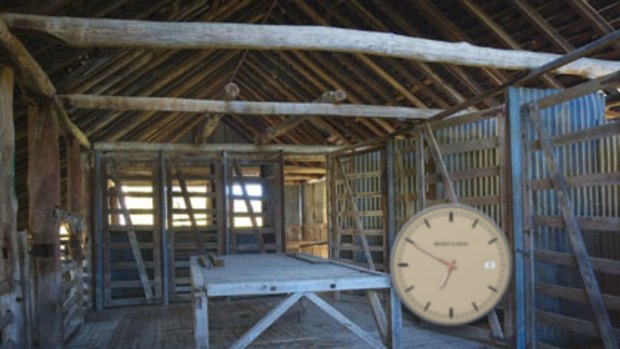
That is 6,50
